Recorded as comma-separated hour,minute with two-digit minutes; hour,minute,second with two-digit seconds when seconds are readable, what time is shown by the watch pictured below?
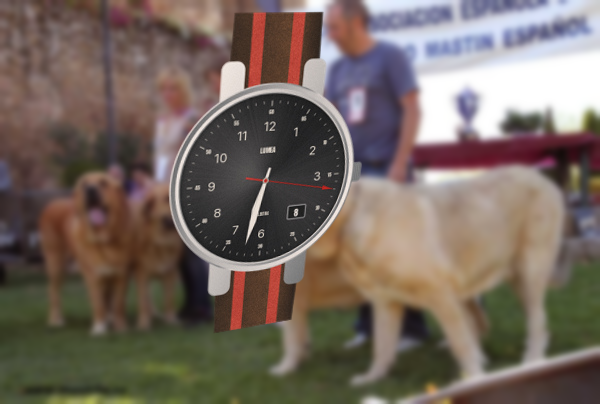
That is 6,32,17
